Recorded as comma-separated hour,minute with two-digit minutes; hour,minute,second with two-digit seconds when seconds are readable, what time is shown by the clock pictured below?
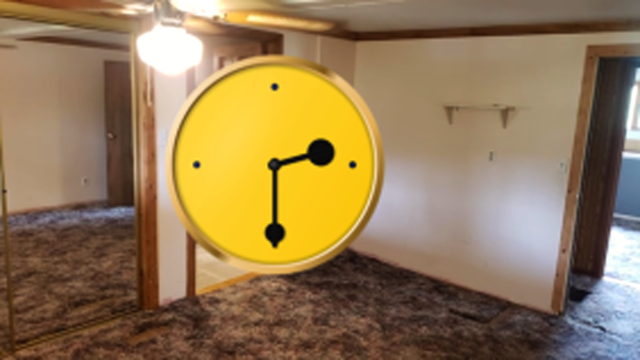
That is 2,30
